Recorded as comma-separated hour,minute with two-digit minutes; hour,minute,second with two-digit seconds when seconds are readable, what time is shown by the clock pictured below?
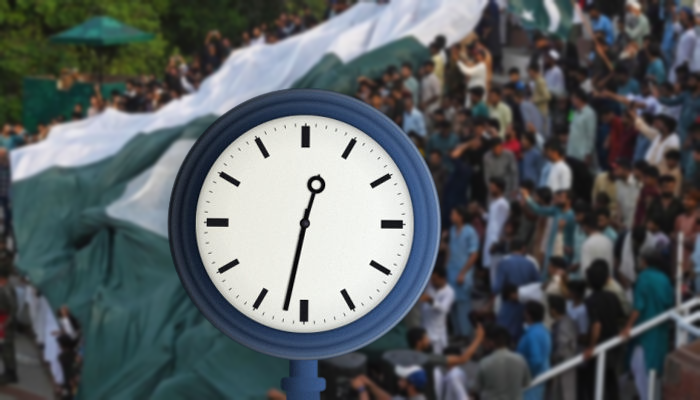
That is 12,32
